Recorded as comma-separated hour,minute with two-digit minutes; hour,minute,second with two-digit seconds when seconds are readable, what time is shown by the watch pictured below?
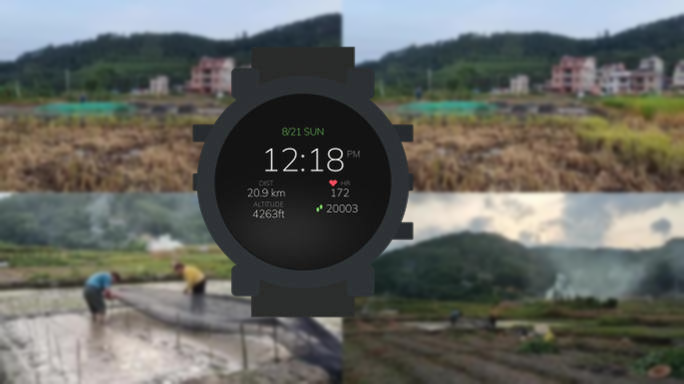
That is 12,18
